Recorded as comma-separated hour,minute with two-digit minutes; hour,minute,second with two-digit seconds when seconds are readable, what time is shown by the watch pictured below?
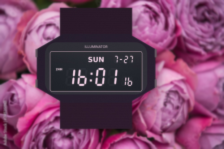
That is 16,01,16
